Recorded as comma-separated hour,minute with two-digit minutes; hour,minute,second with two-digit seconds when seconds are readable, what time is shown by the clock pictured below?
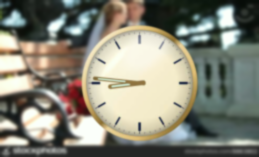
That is 8,46
